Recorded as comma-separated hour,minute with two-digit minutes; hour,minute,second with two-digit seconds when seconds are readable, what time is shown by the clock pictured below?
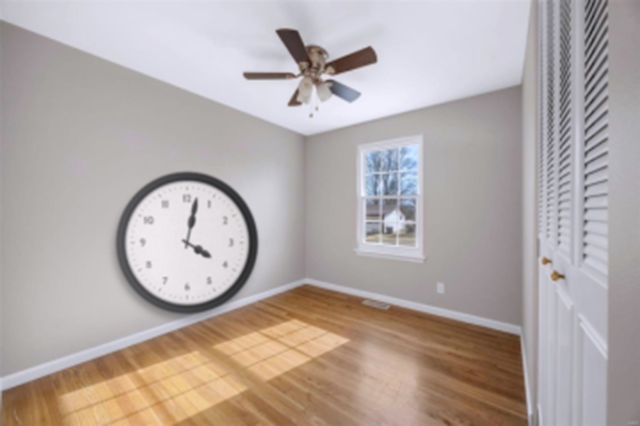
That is 4,02
